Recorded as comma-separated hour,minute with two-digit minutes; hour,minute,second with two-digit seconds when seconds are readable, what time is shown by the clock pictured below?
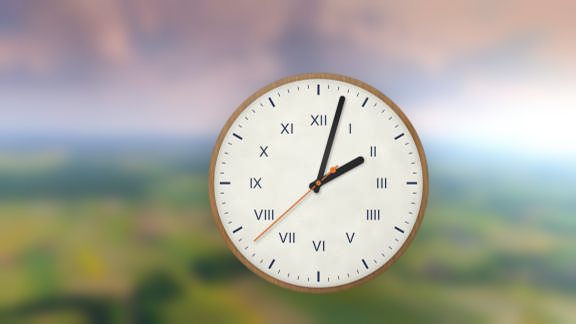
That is 2,02,38
